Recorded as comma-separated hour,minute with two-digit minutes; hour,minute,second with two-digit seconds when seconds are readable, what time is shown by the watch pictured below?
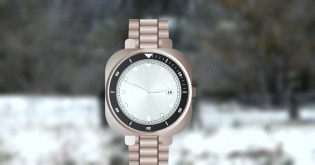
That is 2,49
